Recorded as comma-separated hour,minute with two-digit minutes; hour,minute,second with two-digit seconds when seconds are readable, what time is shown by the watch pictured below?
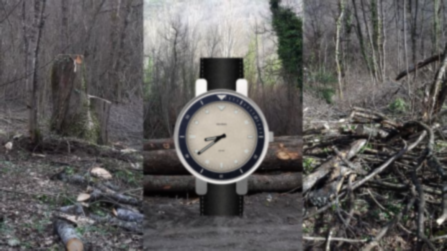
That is 8,39
